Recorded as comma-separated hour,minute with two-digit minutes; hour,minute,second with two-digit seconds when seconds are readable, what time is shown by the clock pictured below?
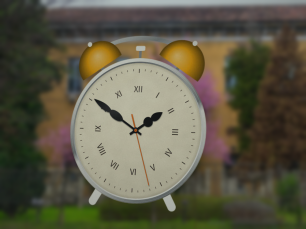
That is 1,50,27
